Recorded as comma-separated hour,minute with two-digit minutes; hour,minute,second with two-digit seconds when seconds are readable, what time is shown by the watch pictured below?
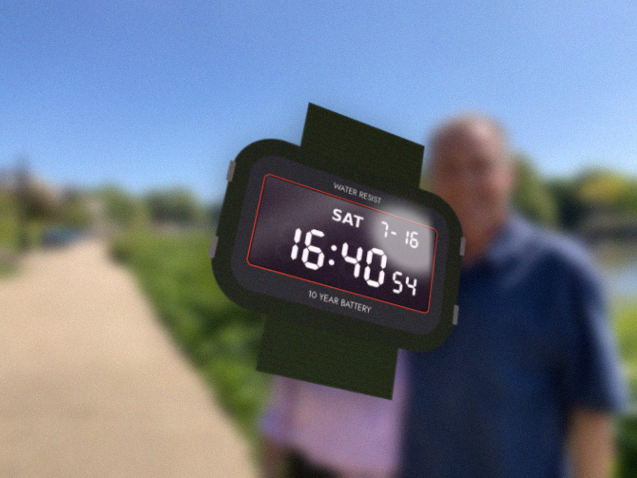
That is 16,40,54
